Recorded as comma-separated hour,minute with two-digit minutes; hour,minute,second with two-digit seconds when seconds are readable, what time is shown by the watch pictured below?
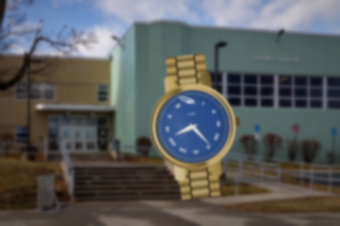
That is 8,24
